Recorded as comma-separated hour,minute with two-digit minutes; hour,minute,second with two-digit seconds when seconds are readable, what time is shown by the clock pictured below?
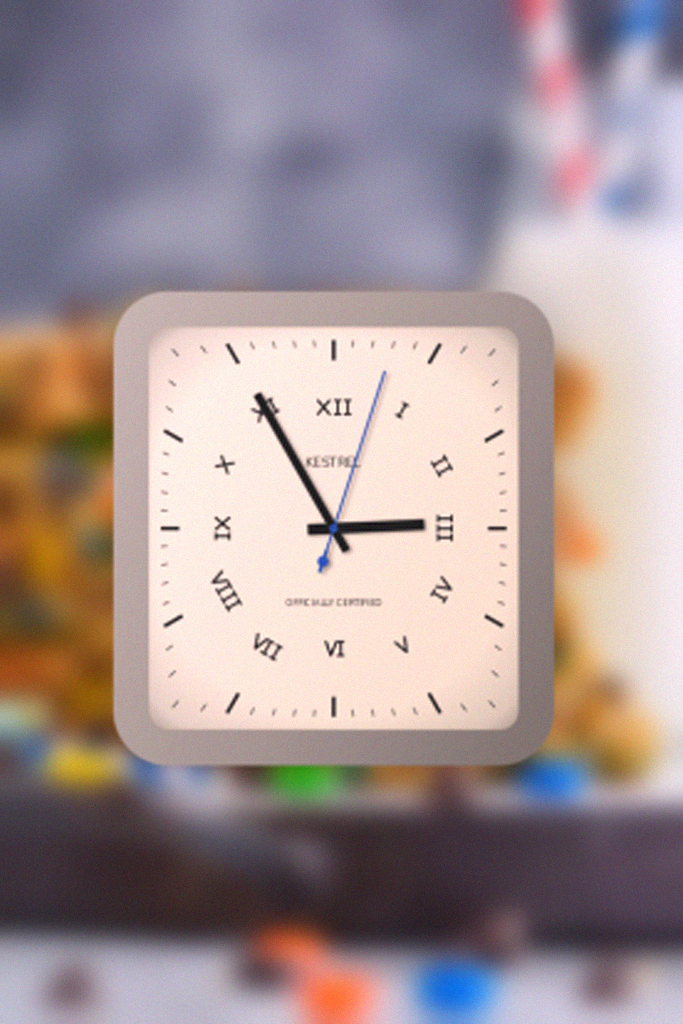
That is 2,55,03
